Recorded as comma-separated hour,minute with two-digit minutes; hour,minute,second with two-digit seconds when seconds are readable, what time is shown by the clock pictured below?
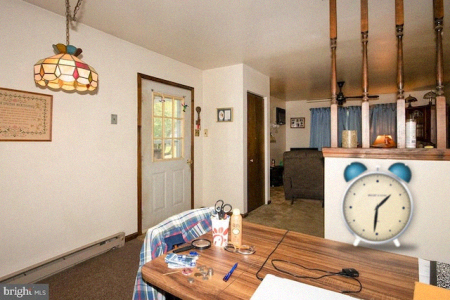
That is 1,31
